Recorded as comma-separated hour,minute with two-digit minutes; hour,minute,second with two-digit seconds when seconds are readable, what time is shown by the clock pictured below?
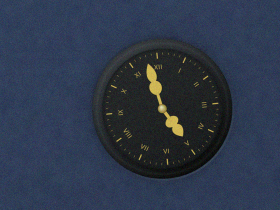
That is 4,58
